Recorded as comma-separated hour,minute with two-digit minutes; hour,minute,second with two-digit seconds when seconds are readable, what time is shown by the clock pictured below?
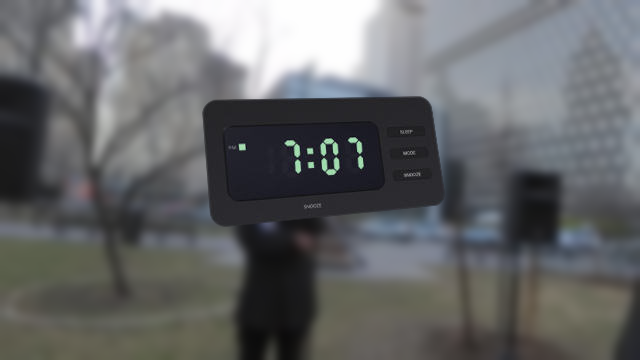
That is 7,07
